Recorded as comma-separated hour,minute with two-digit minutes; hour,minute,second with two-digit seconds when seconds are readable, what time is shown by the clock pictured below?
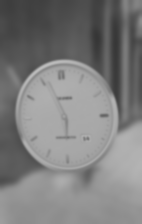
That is 5,56
